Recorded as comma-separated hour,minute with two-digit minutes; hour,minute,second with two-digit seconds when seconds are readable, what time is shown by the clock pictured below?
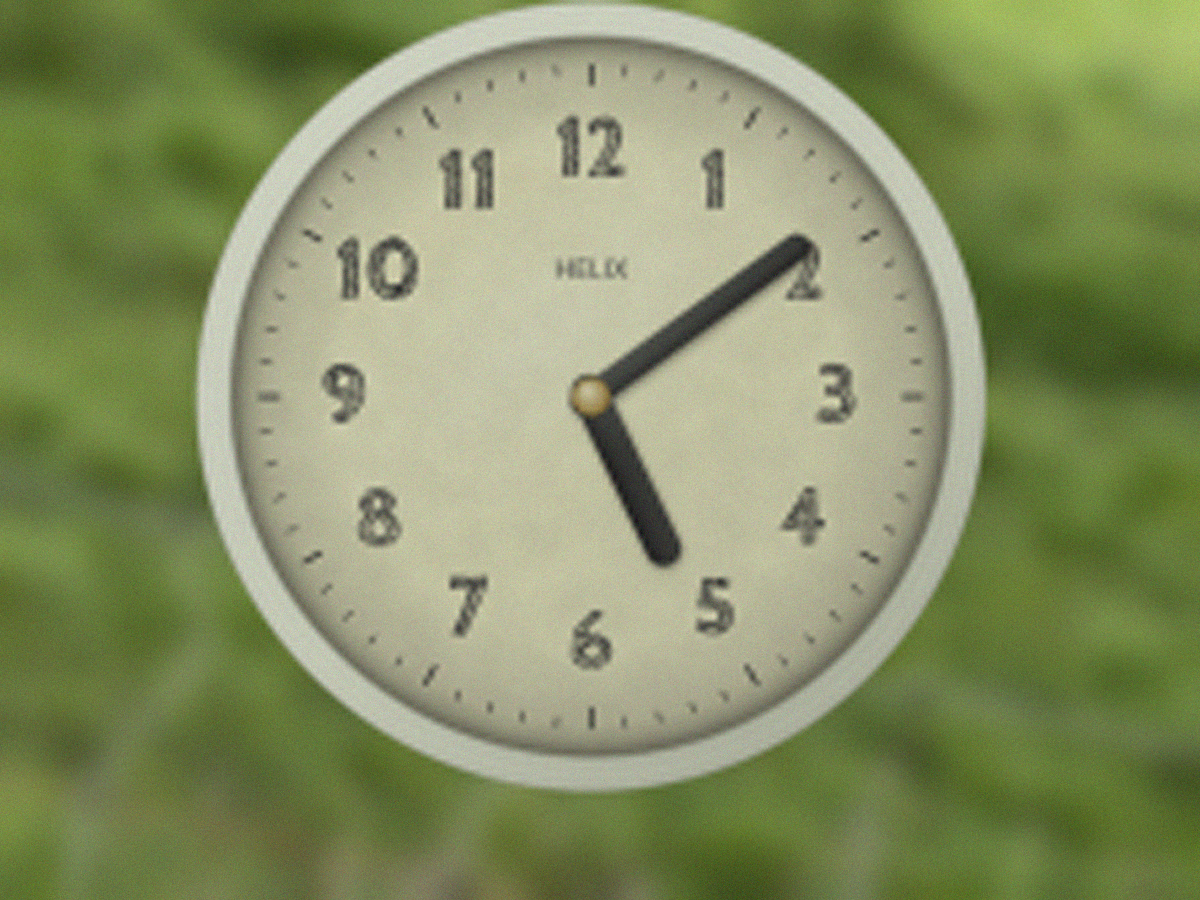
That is 5,09
